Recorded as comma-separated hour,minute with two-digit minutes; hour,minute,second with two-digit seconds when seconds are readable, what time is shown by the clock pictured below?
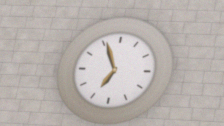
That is 6,56
